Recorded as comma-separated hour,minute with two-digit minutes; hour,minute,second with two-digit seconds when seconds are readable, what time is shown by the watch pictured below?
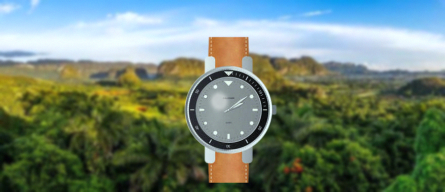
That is 2,09
